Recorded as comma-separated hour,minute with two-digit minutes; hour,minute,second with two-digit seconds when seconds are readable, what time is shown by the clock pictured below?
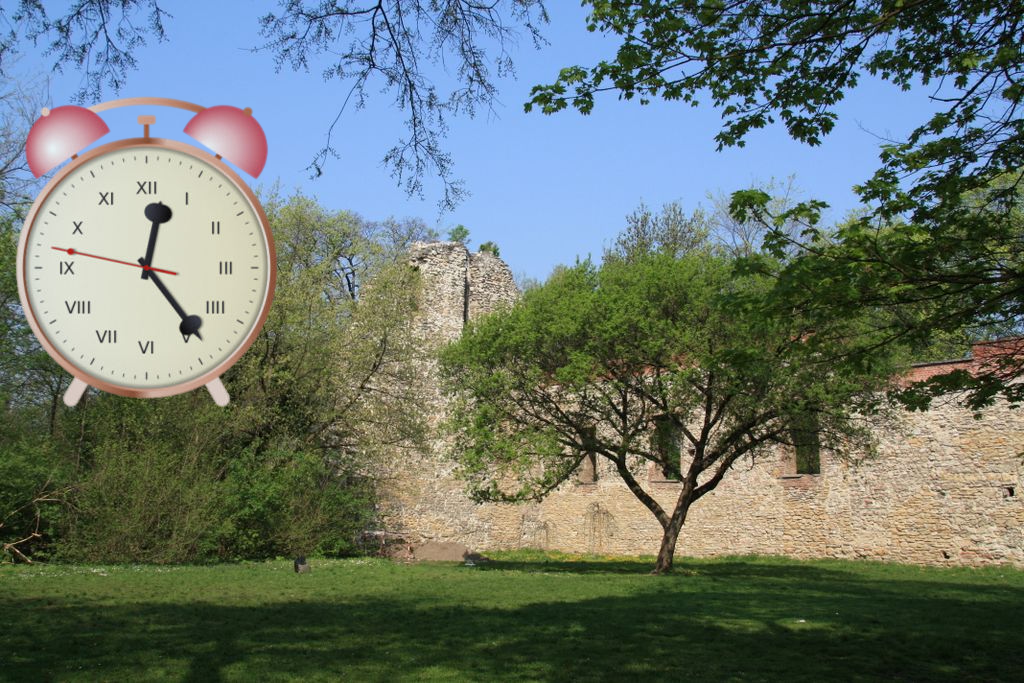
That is 12,23,47
